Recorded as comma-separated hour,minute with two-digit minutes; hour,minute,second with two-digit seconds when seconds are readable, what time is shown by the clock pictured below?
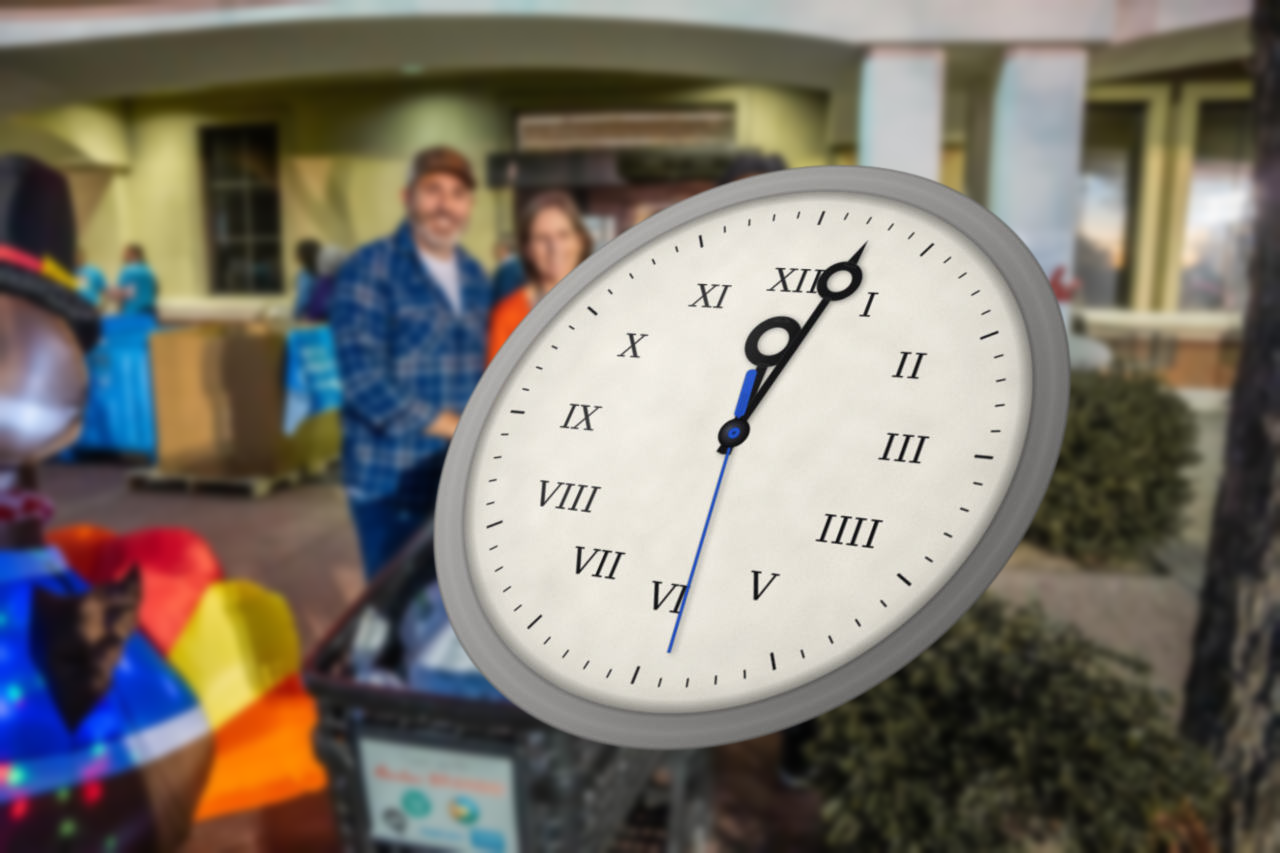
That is 12,02,29
